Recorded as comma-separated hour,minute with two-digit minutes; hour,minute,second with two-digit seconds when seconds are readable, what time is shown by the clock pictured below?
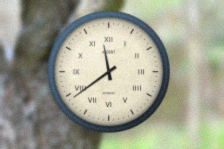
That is 11,39
